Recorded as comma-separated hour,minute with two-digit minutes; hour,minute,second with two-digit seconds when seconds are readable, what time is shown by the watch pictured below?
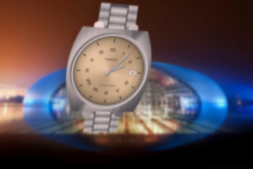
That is 2,07
